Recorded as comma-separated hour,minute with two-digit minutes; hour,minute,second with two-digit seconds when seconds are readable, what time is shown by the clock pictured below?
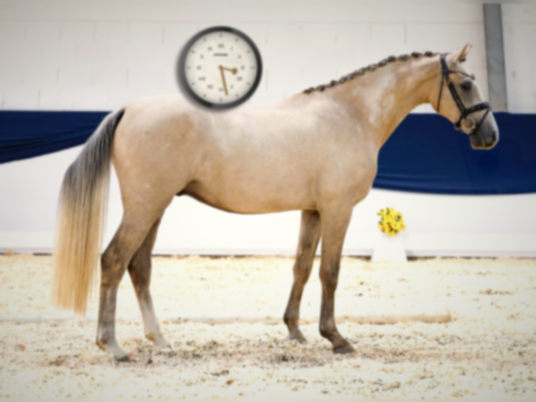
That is 3,28
